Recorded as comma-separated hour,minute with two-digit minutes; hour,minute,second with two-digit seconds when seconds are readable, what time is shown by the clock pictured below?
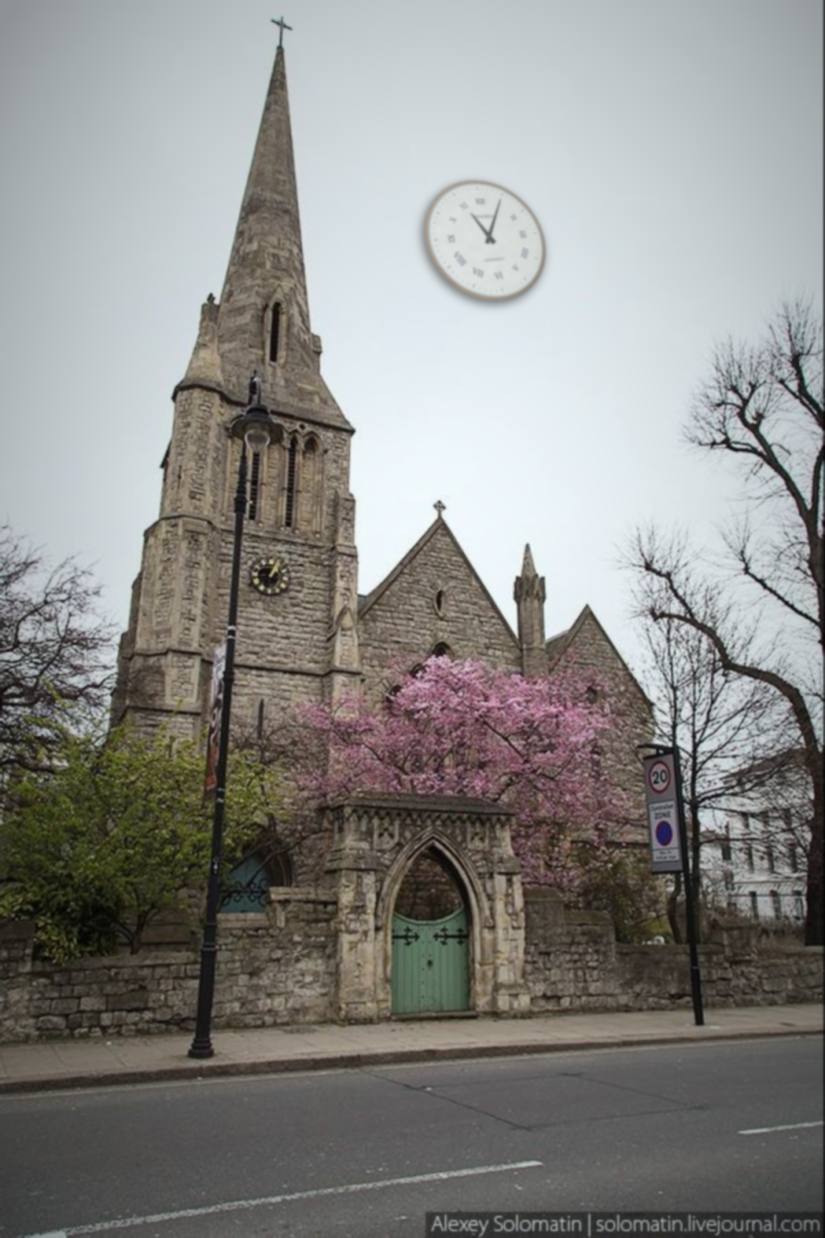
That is 11,05
